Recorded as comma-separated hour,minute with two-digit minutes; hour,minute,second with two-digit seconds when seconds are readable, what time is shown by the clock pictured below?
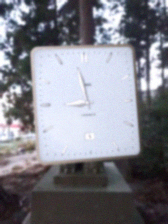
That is 8,58
